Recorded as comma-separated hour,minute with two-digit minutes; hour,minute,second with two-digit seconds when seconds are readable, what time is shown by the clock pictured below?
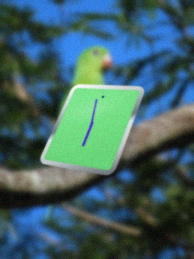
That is 5,58
